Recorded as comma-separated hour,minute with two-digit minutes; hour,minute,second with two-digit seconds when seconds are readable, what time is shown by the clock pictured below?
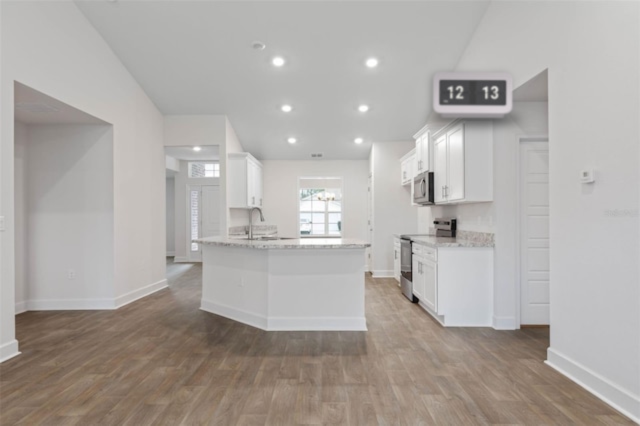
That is 12,13
